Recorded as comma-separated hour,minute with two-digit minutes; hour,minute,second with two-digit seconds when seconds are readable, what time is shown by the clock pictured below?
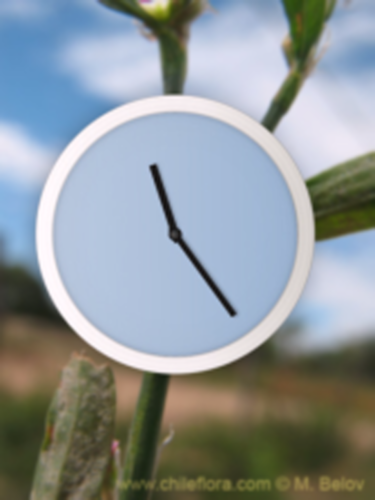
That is 11,24
